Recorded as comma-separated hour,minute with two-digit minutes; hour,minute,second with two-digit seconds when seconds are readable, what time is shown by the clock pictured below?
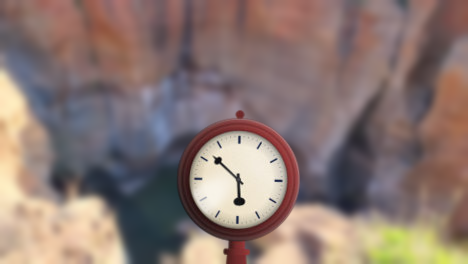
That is 5,52
